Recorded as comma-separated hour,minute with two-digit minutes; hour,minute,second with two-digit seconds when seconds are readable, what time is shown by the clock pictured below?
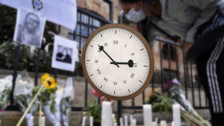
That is 2,52
